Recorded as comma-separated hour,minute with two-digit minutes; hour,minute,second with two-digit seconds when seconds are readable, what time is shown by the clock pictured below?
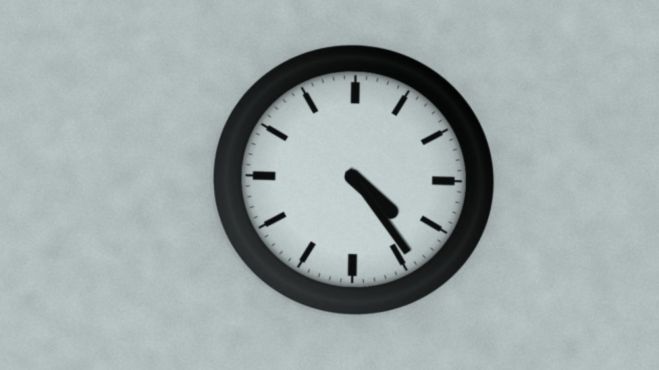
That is 4,24
